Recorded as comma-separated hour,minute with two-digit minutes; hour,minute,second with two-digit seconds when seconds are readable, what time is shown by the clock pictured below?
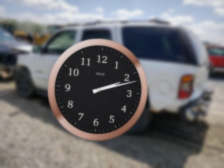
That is 2,12
